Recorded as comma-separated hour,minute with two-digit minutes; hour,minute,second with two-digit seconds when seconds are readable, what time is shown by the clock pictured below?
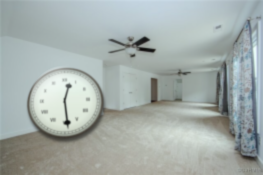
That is 12,29
